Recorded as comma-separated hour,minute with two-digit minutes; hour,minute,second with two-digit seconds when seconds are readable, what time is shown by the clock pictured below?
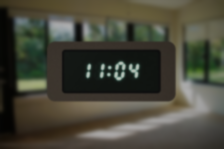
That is 11,04
